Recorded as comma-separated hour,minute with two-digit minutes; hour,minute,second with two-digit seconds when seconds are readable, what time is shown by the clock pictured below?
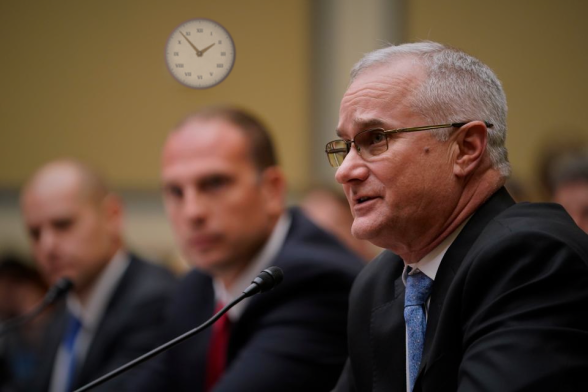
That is 1,53
